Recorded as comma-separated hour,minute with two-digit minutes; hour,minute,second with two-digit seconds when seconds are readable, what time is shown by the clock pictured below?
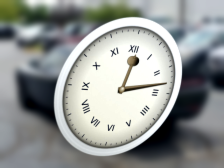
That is 12,13
